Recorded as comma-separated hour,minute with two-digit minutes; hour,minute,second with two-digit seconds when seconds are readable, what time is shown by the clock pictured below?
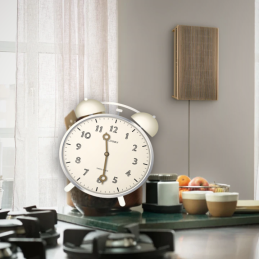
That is 11,29
